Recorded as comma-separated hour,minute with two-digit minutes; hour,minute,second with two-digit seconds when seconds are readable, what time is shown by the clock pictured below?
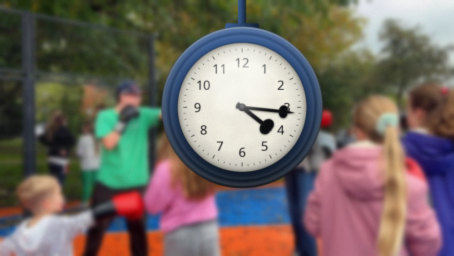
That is 4,16
